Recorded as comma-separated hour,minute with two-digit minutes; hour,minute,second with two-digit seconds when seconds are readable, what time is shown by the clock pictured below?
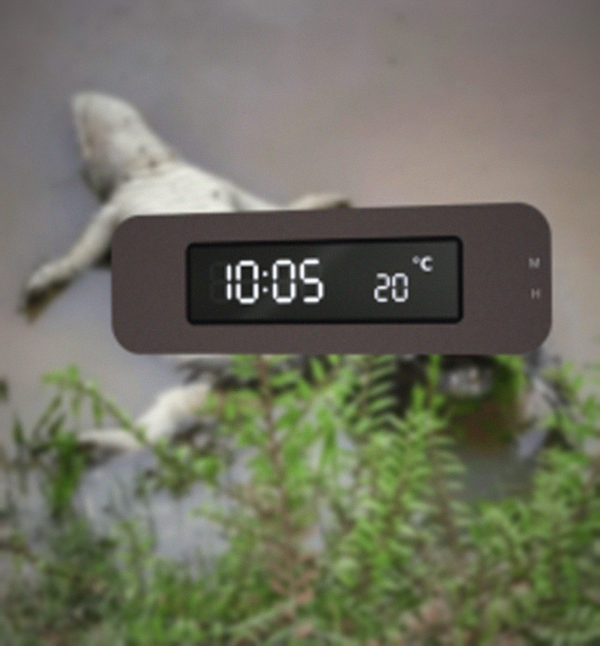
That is 10,05
